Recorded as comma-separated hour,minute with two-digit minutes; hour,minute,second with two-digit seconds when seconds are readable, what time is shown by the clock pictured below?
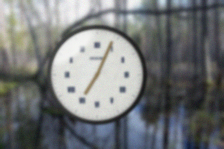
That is 7,04
